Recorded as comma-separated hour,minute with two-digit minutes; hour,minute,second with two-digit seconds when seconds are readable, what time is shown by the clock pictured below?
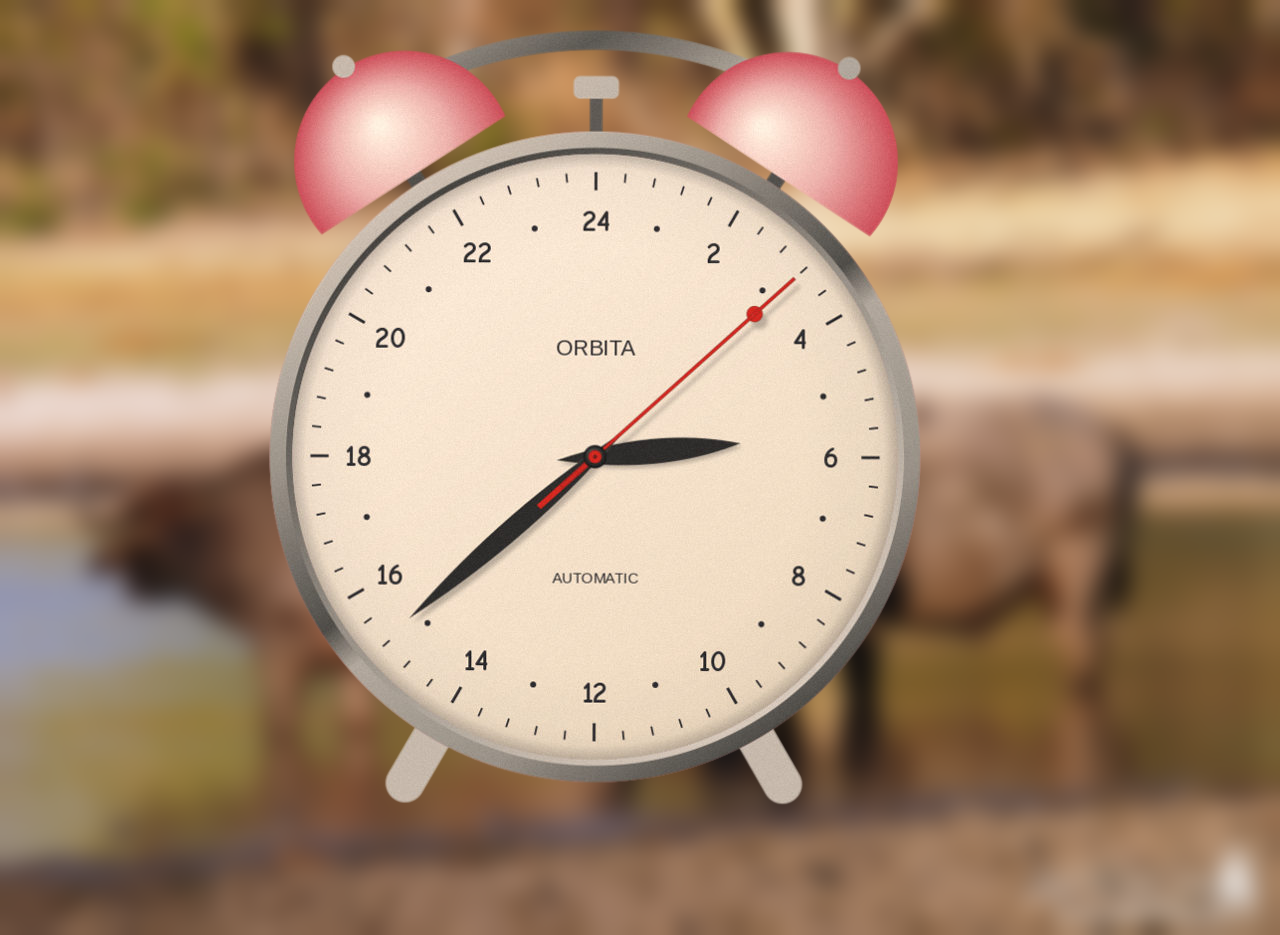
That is 5,38,08
